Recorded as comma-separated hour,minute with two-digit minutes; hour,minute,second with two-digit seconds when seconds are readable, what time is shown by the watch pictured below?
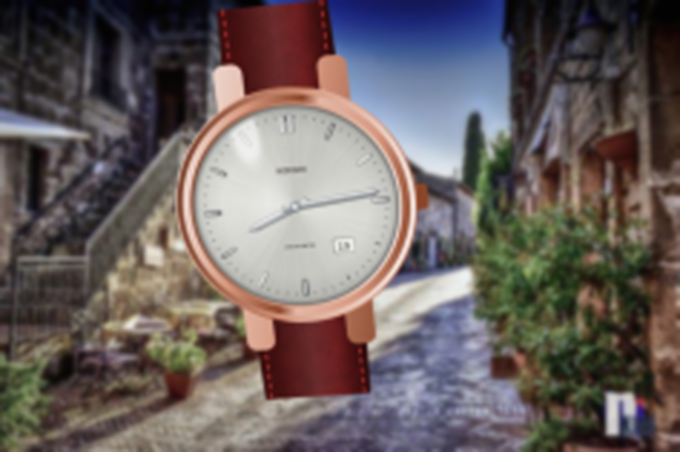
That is 8,14
